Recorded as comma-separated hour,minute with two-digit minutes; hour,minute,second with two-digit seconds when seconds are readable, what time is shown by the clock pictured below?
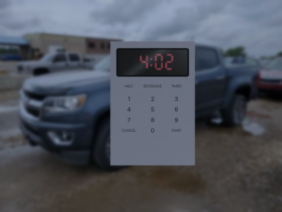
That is 4,02
